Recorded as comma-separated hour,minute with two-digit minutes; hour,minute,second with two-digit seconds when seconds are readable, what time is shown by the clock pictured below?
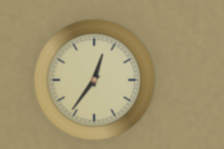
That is 12,36
